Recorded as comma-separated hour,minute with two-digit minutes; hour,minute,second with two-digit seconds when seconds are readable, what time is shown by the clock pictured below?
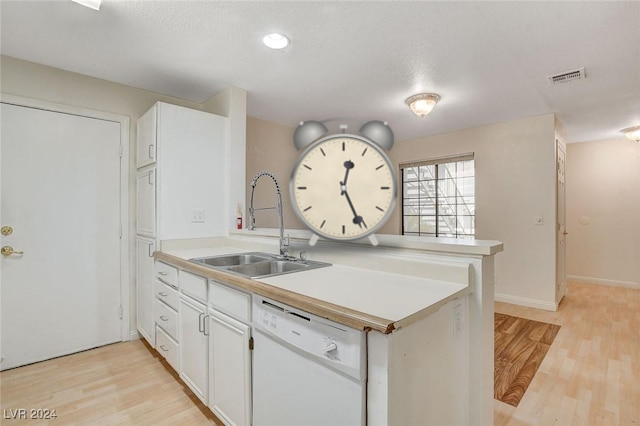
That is 12,26
